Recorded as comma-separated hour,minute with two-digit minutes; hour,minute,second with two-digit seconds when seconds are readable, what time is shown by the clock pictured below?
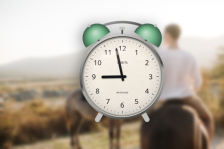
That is 8,58
